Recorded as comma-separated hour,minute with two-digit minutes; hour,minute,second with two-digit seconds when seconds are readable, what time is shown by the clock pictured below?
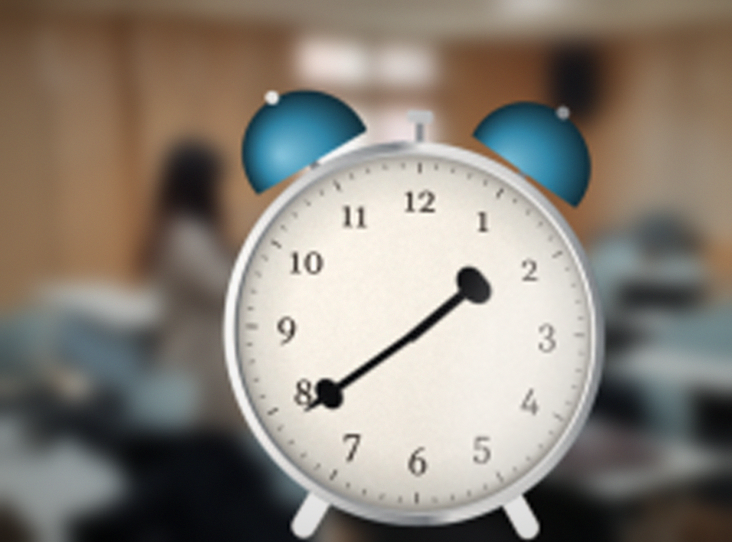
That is 1,39
